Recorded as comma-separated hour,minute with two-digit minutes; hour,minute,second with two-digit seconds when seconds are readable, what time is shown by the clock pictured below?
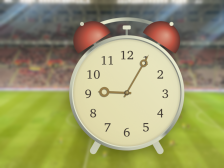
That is 9,05
